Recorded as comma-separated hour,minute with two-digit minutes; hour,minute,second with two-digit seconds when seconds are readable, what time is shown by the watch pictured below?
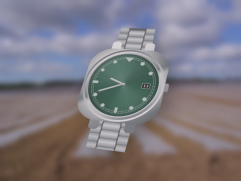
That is 9,41
